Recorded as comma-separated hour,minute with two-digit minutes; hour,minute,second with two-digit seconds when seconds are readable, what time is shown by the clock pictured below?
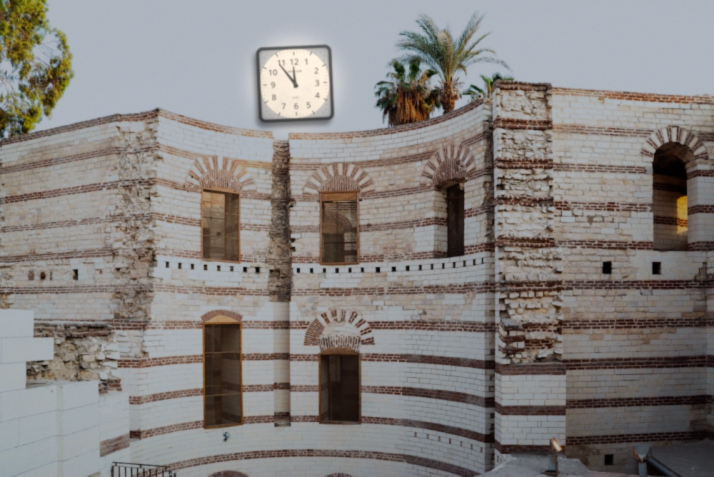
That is 11,54
